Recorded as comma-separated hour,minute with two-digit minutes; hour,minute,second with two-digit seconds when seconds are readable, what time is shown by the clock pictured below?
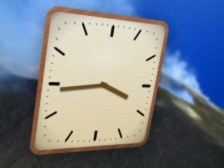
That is 3,44
